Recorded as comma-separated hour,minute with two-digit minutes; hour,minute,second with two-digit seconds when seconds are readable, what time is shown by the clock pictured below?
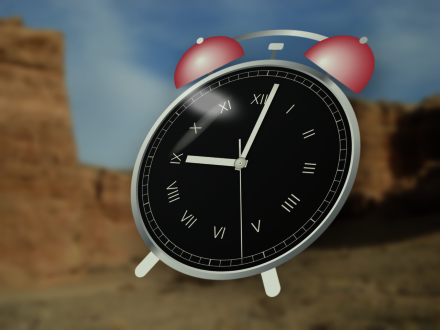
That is 9,01,27
